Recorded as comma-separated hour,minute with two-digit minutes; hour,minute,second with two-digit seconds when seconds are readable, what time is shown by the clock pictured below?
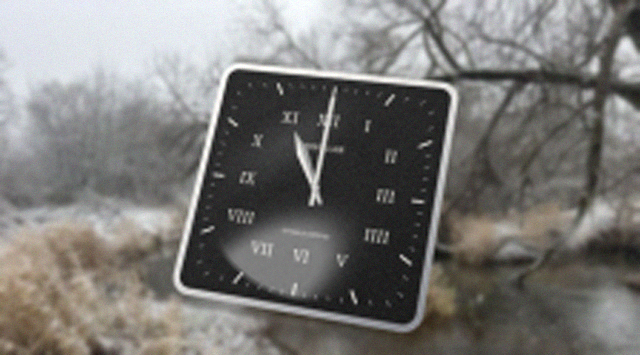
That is 11,00
